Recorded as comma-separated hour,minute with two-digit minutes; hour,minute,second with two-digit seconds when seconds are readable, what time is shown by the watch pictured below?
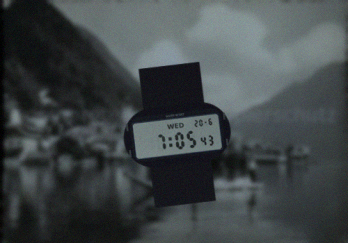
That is 7,05,43
